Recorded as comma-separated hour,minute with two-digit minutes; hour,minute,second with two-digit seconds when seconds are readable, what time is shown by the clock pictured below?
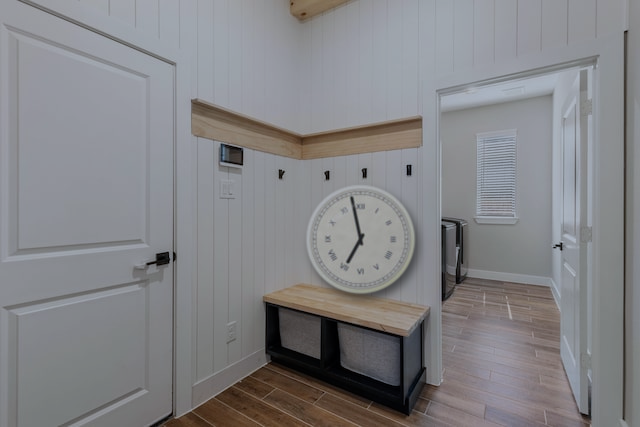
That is 6,58
